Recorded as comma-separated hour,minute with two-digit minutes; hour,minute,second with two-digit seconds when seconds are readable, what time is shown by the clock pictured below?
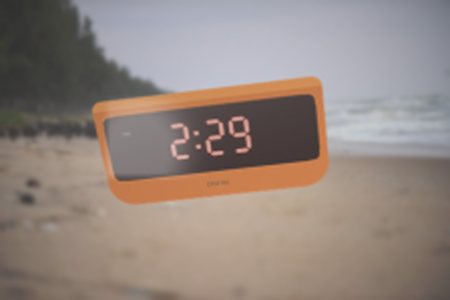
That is 2,29
